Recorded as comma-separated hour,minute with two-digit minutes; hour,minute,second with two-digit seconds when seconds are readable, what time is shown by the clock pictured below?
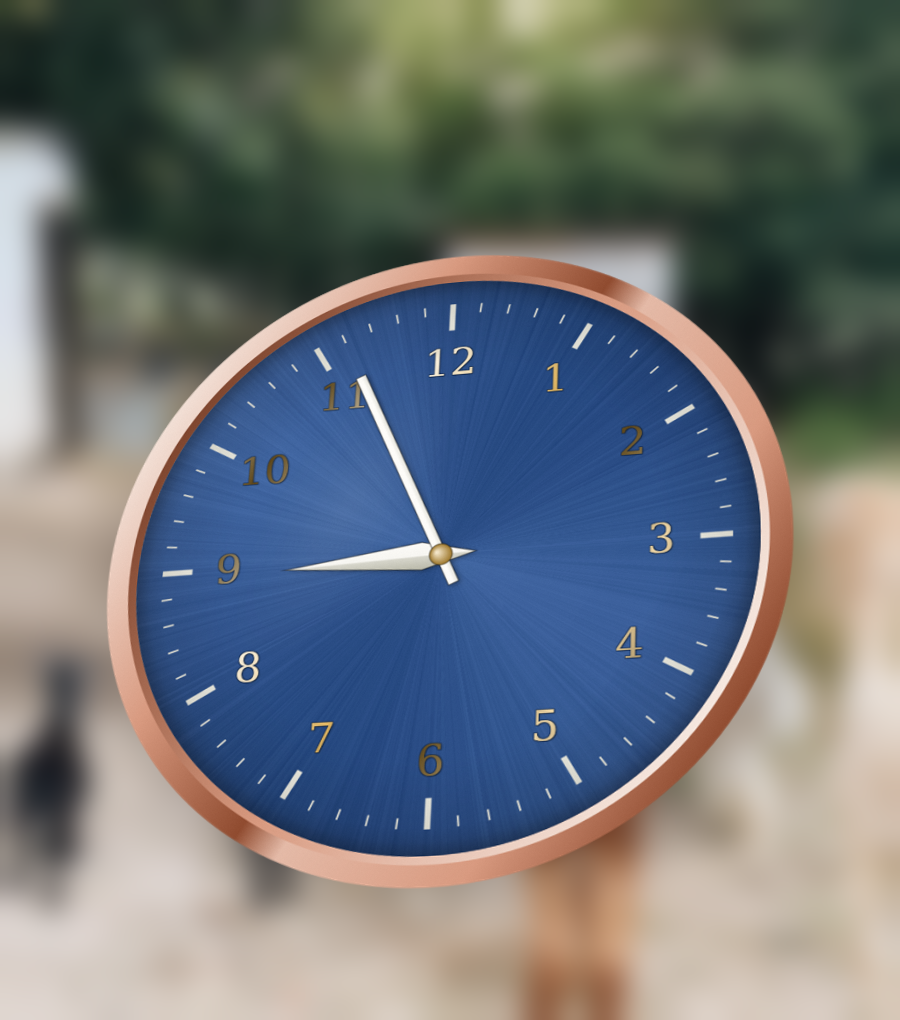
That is 8,56
